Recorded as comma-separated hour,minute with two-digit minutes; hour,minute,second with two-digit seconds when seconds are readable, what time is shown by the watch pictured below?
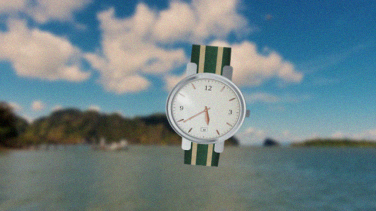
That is 5,39
